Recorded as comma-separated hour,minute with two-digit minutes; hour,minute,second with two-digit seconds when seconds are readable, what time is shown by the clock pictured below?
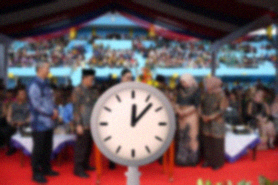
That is 12,07
